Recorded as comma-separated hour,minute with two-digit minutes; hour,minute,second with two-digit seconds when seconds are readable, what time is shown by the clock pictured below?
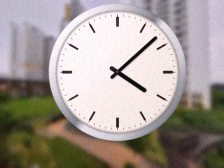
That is 4,08
